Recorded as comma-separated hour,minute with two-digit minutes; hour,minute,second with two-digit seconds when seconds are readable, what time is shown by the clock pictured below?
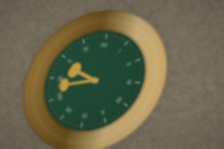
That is 9,43
